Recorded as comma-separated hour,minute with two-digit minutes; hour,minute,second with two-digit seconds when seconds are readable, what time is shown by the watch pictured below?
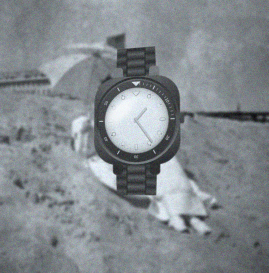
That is 1,24
